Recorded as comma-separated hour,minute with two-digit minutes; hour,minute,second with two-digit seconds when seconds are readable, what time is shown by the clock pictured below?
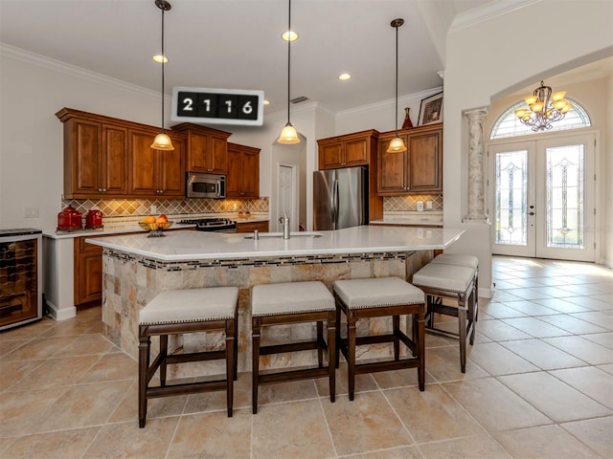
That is 21,16
